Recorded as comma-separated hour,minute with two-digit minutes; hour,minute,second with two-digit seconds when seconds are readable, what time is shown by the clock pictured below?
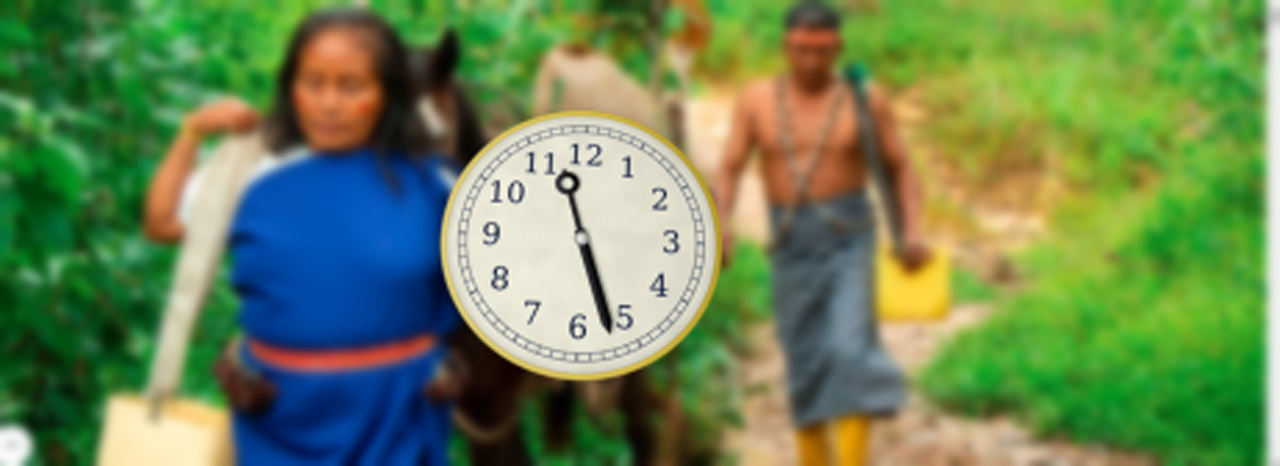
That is 11,27
